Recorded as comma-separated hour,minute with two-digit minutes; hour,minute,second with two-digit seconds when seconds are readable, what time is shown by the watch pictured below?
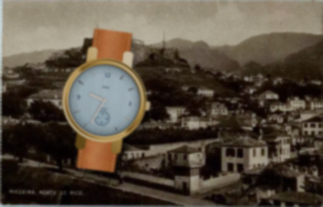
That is 9,34
